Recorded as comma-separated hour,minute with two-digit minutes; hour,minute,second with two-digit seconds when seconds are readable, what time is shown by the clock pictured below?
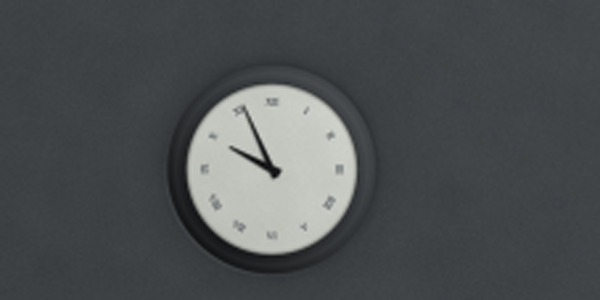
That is 9,56
